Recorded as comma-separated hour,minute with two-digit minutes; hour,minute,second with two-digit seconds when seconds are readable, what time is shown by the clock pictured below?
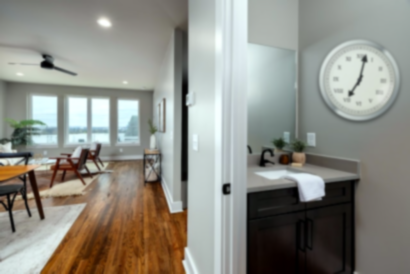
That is 7,02
